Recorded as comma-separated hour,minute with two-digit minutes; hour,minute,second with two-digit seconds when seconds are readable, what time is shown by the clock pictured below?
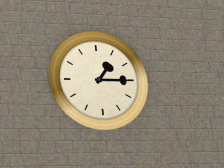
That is 1,15
